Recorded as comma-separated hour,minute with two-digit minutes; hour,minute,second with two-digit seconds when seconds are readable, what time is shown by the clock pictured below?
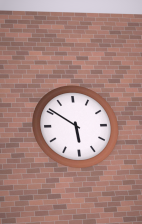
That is 5,51
